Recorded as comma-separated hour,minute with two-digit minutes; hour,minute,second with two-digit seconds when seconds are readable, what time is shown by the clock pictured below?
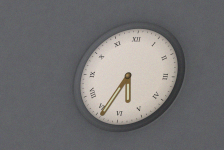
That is 5,34
